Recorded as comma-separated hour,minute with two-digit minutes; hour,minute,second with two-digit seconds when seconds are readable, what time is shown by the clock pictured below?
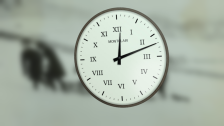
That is 12,12
